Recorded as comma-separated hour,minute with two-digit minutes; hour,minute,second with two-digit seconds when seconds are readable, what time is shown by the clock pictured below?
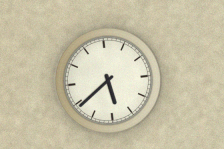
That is 5,39
